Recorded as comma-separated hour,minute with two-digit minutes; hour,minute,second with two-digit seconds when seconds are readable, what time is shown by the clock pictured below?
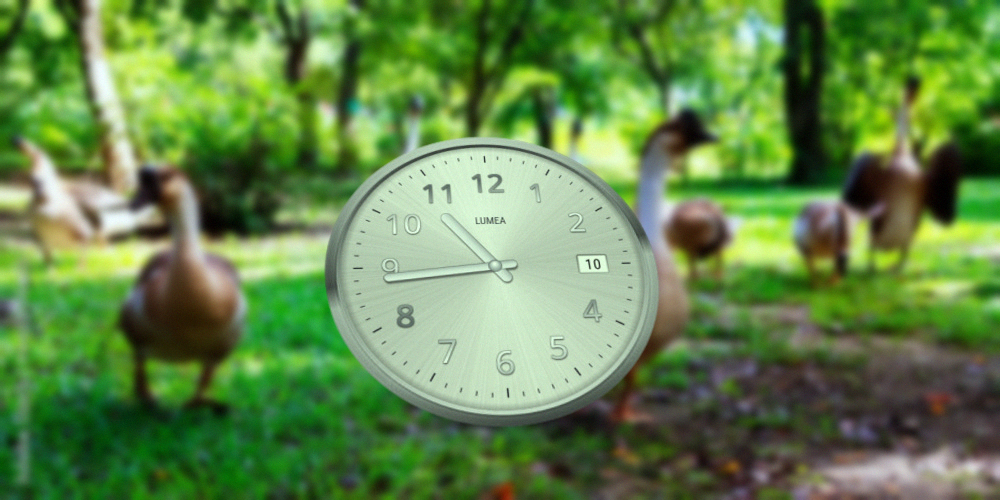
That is 10,44
